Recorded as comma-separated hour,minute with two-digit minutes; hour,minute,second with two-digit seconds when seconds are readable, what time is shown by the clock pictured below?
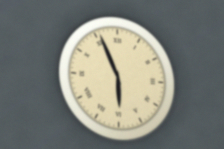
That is 5,56
